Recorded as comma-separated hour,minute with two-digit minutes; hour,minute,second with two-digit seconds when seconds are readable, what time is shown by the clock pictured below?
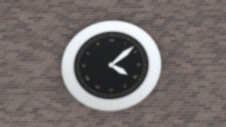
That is 4,08
